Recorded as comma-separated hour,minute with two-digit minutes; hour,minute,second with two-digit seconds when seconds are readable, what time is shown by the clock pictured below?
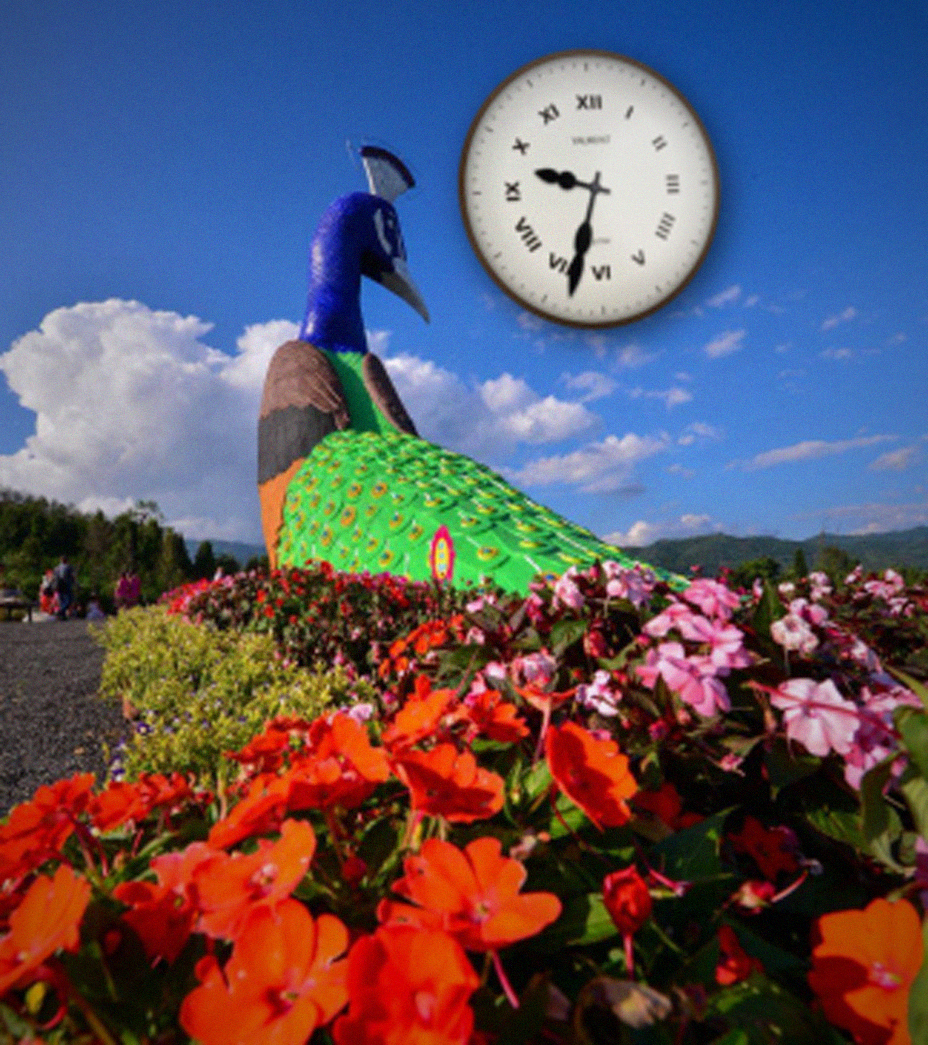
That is 9,33
